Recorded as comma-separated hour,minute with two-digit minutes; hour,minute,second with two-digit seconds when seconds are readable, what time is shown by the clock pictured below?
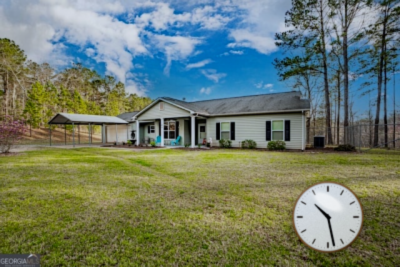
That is 10,28
